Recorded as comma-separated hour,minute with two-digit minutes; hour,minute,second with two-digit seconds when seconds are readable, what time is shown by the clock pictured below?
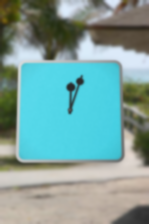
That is 12,03
